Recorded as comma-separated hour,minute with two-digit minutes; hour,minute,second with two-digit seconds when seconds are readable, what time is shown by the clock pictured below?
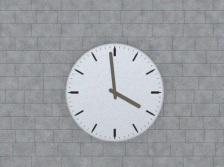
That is 3,59
